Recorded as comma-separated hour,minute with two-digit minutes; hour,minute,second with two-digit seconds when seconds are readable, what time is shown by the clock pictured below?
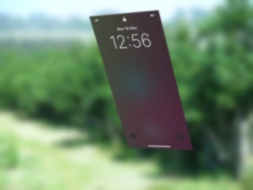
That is 12,56
